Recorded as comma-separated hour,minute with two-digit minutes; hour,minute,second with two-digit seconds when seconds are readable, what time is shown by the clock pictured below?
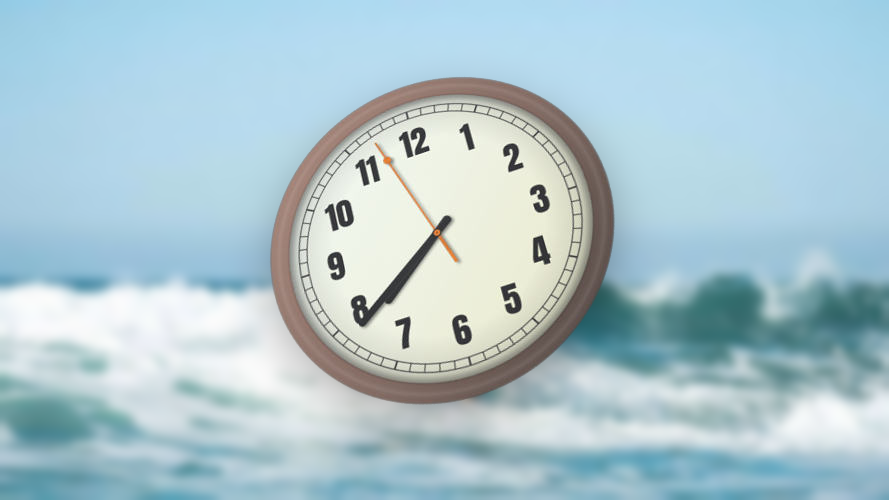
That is 7,38,57
